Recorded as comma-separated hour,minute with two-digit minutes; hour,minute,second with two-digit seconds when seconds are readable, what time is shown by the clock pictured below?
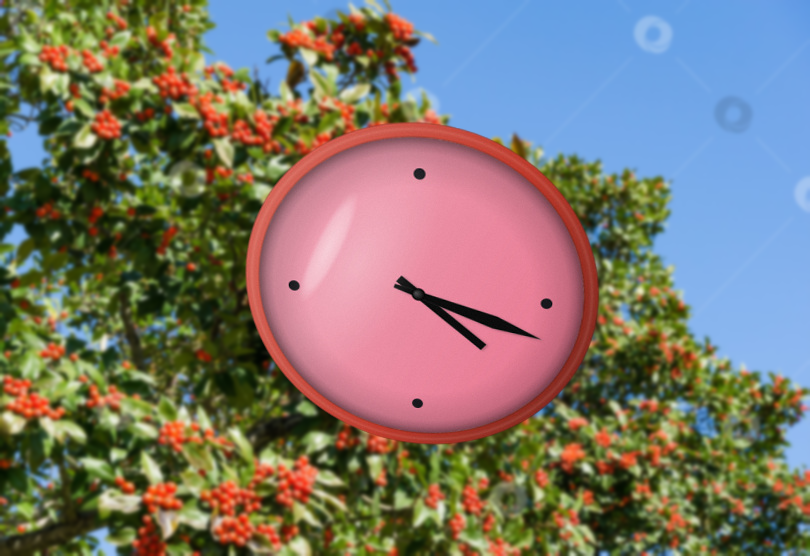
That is 4,18
